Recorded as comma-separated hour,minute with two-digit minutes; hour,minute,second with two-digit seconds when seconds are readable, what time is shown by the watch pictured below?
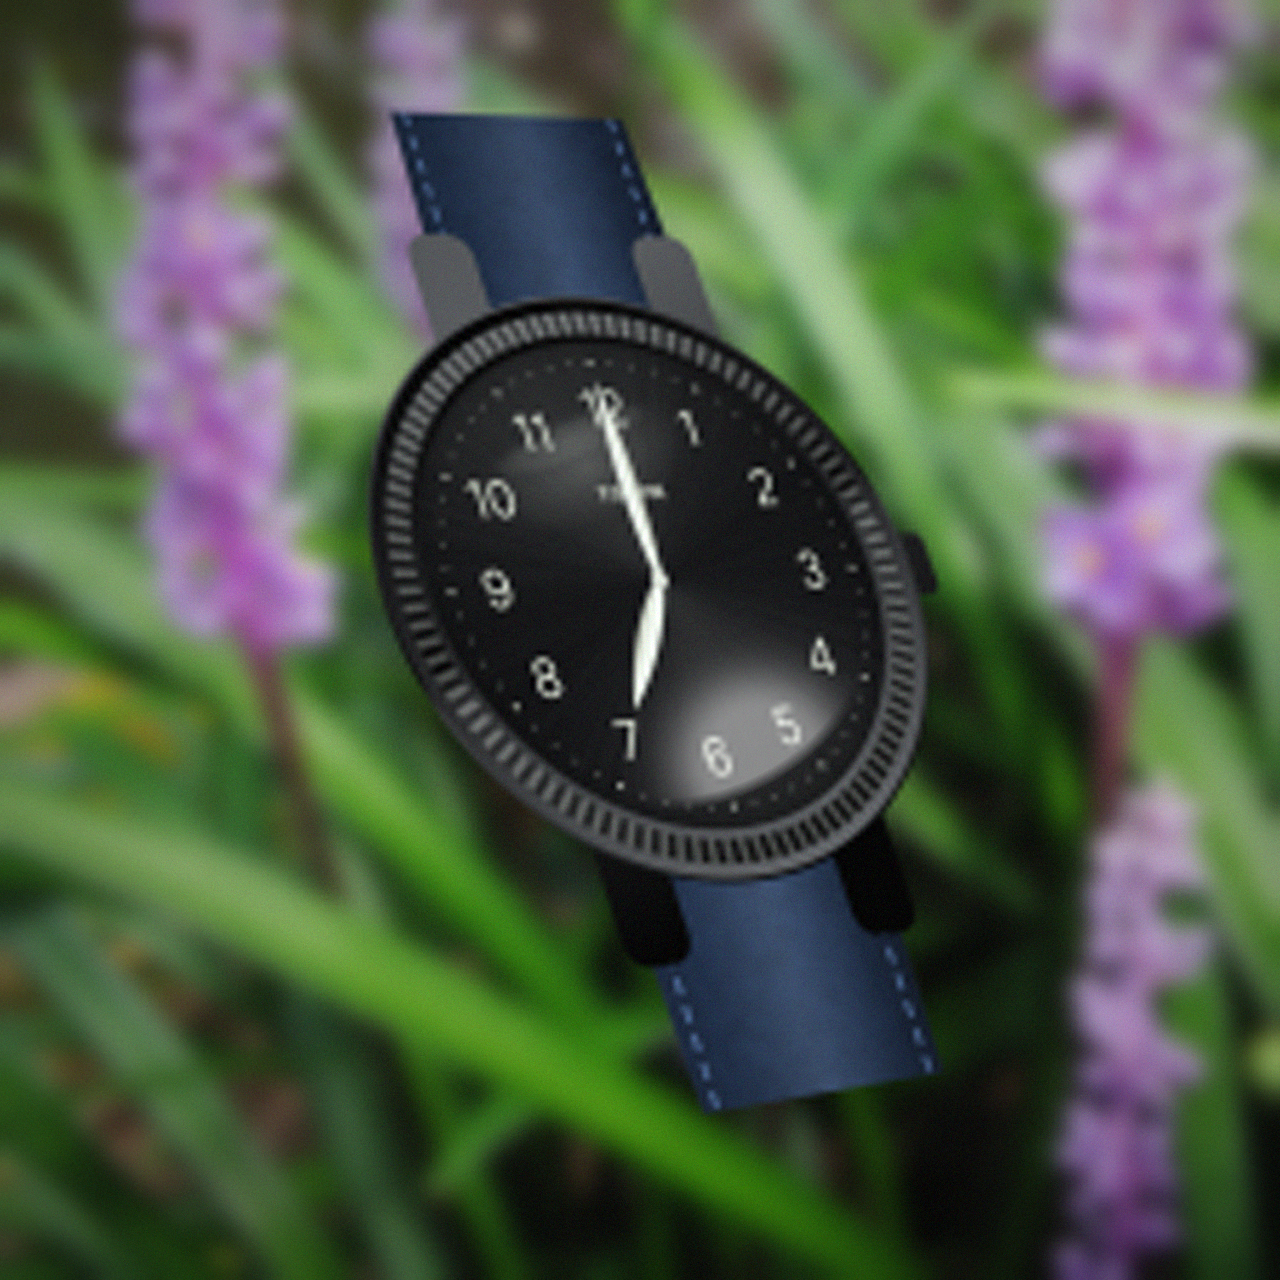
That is 7,00
